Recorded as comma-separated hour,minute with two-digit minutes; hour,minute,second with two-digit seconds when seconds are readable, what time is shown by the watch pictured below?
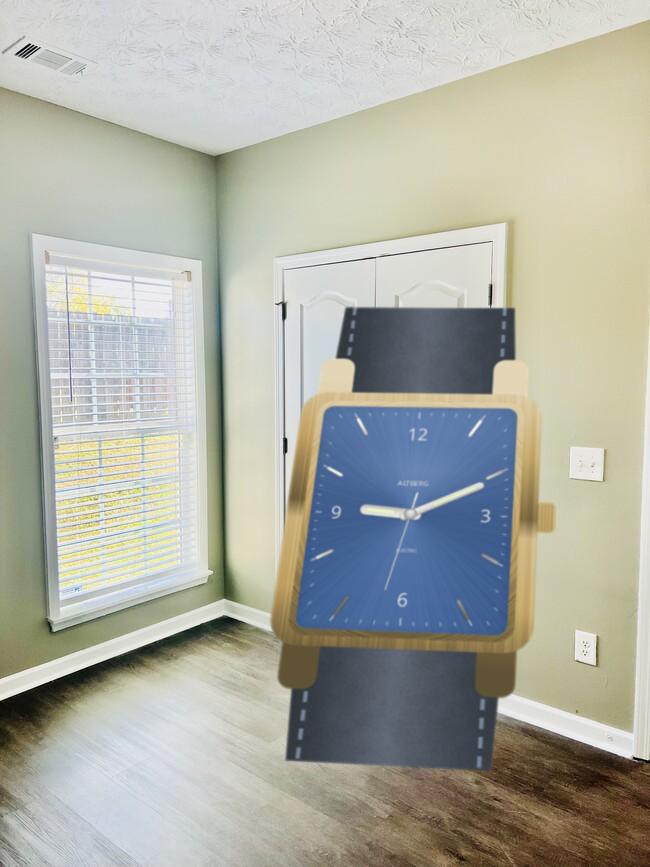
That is 9,10,32
